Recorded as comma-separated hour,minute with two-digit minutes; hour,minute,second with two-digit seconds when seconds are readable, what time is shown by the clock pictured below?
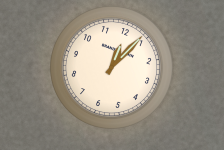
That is 12,04
